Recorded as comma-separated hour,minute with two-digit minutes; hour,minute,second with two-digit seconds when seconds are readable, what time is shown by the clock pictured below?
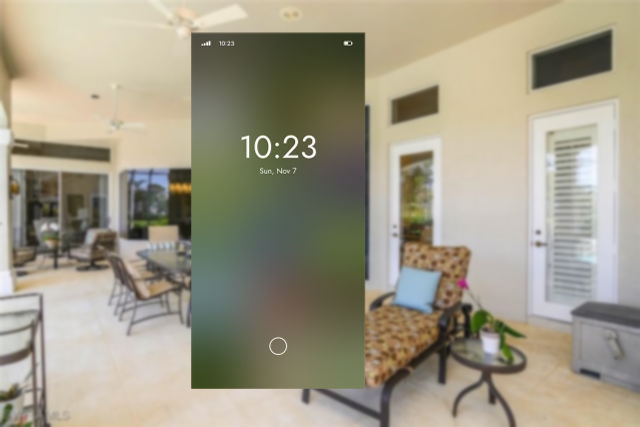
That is 10,23
